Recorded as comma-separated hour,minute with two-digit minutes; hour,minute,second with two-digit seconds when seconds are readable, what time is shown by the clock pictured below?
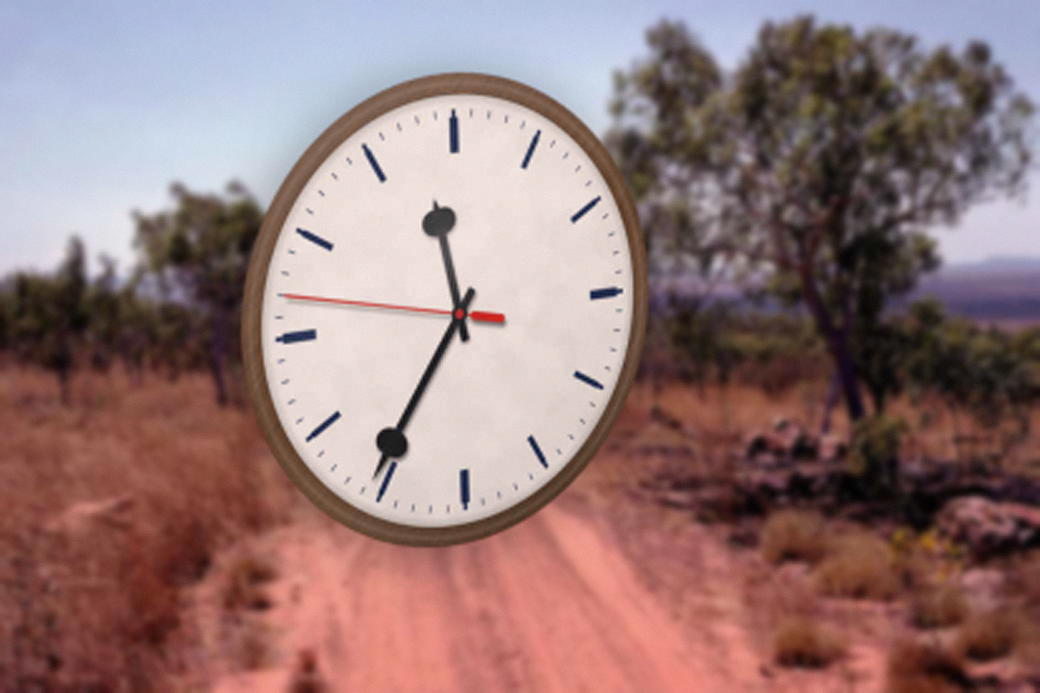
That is 11,35,47
